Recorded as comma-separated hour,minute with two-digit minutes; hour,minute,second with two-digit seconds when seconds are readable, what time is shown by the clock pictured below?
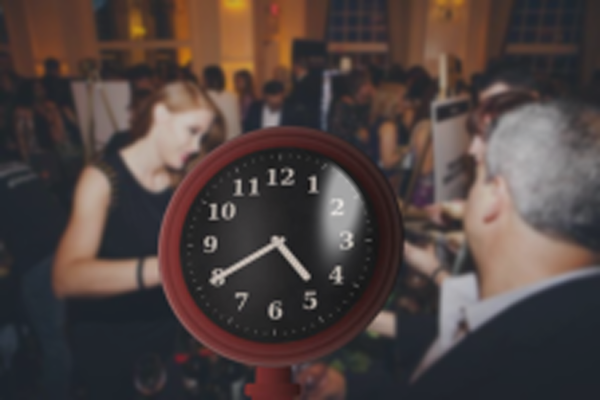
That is 4,40
